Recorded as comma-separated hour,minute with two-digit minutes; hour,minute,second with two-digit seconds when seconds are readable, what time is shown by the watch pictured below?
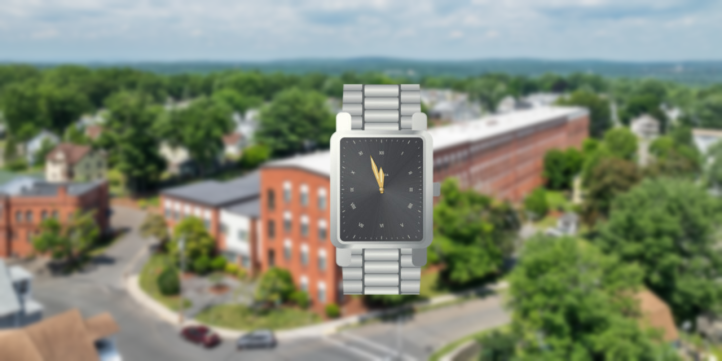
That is 11,57
